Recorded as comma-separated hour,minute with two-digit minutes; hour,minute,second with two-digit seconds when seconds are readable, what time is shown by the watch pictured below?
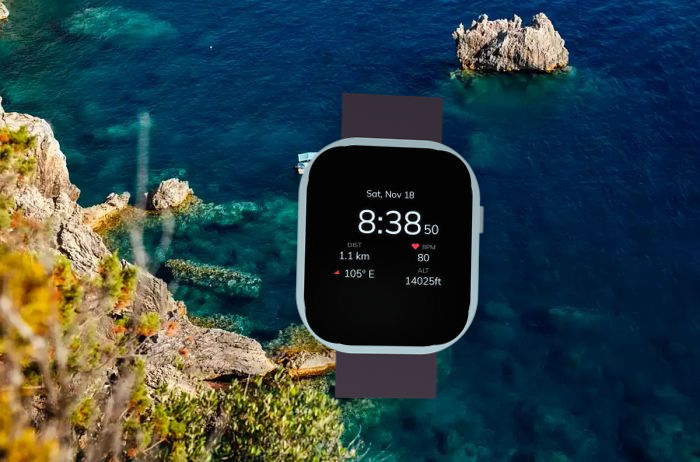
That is 8,38,50
